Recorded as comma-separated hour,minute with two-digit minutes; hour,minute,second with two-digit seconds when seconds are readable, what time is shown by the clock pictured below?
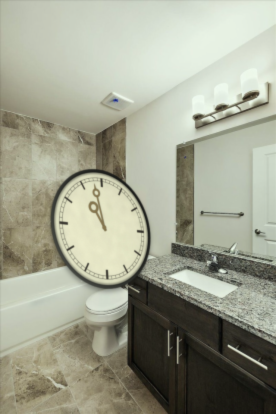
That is 10,58
